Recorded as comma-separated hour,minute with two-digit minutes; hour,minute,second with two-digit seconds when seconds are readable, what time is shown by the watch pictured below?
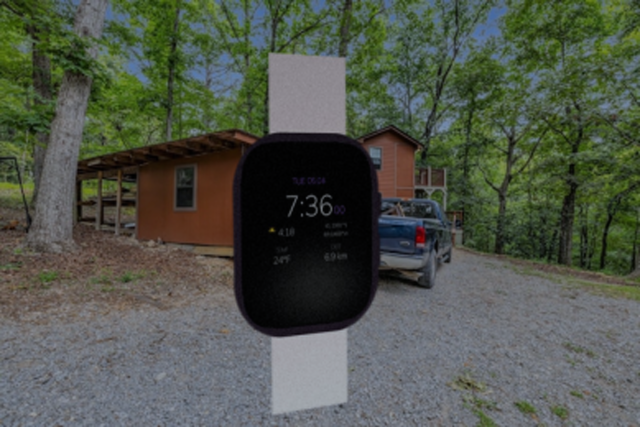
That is 7,36
